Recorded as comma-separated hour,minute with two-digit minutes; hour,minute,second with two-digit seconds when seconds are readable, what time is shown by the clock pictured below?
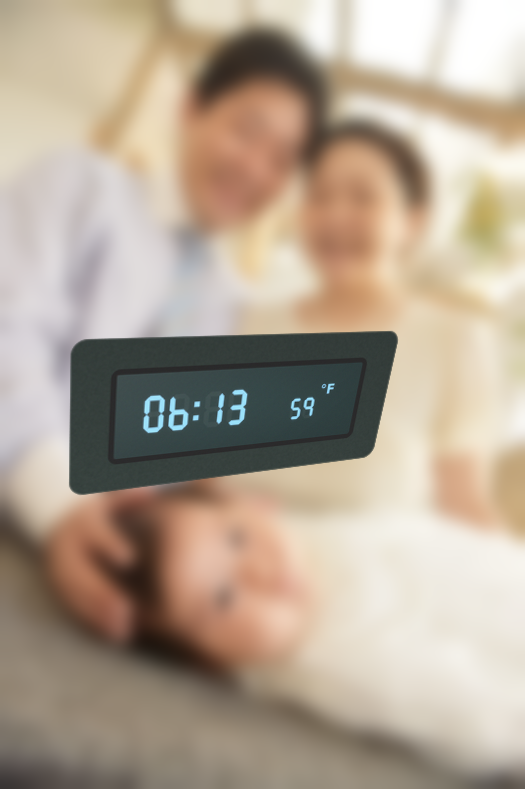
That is 6,13
